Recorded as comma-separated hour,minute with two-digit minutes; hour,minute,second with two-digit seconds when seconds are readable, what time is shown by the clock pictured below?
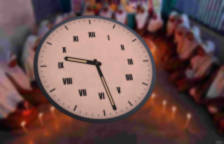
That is 9,28
